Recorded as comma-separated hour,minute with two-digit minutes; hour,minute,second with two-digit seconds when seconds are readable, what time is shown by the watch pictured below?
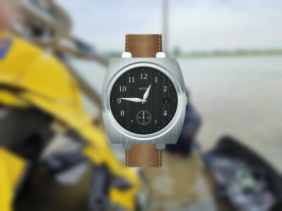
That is 12,46
